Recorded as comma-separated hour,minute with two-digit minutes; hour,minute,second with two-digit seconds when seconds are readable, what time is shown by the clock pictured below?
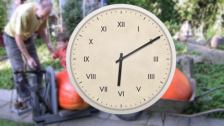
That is 6,10
